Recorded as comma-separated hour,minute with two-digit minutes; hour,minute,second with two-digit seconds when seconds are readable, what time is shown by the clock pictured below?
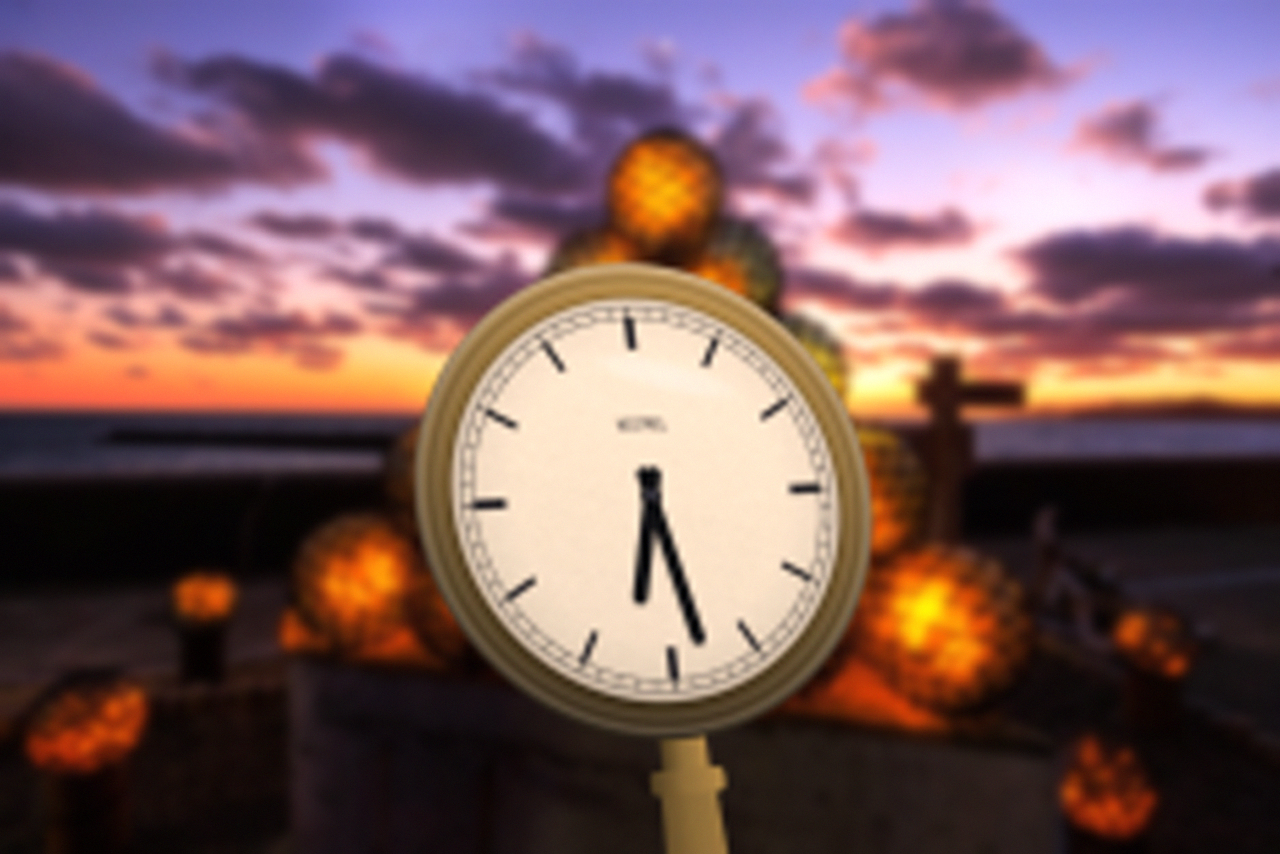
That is 6,28
